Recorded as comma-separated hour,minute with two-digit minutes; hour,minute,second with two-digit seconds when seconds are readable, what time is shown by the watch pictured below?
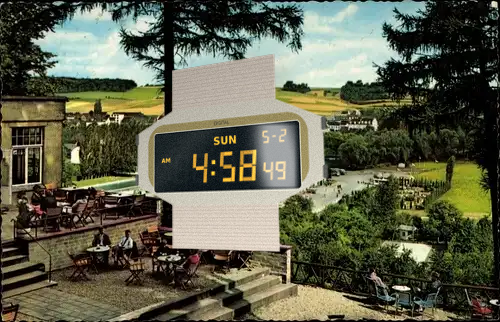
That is 4,58,49
